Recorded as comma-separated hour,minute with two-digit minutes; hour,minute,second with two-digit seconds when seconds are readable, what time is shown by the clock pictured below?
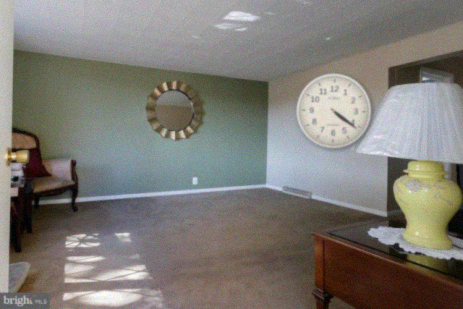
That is 4,21
